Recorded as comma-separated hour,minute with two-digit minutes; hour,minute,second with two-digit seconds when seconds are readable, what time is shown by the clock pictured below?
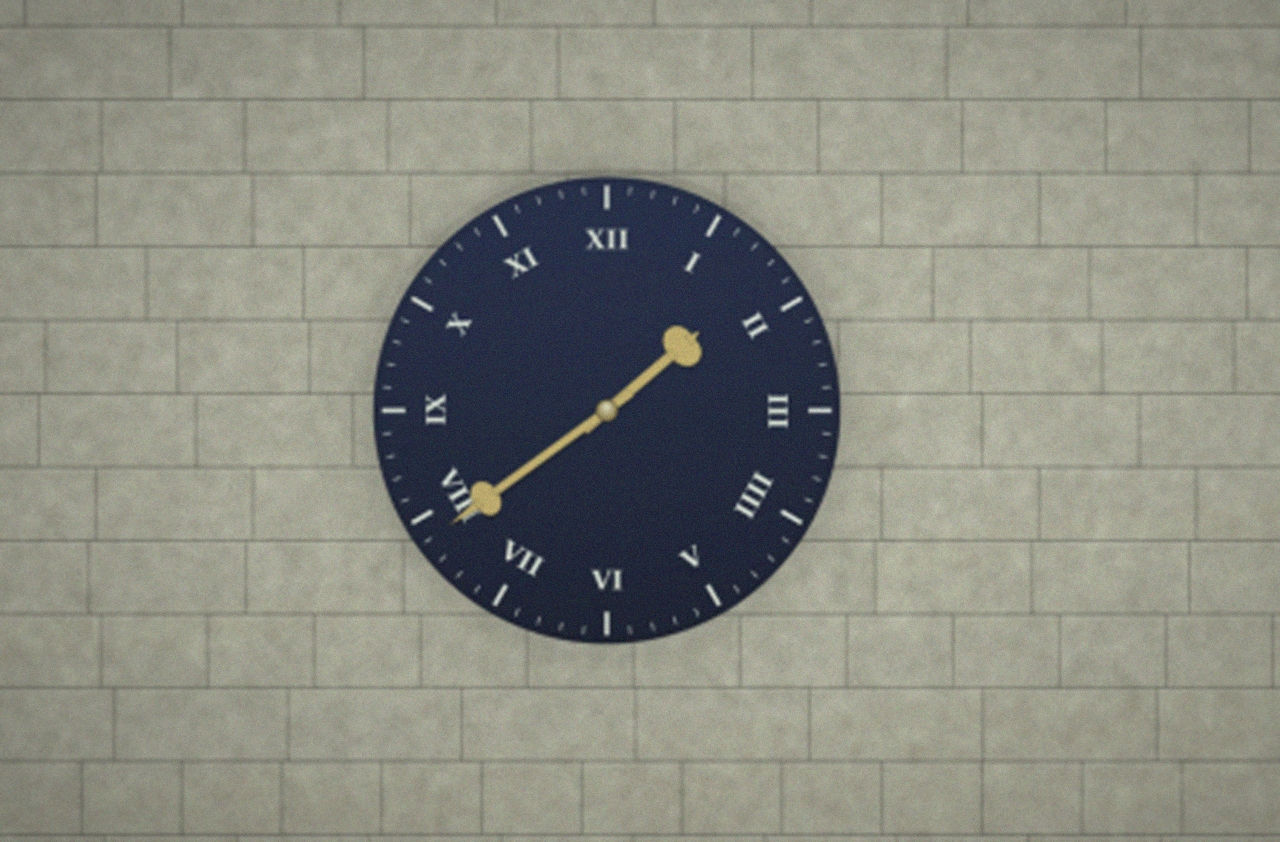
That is 1,39
